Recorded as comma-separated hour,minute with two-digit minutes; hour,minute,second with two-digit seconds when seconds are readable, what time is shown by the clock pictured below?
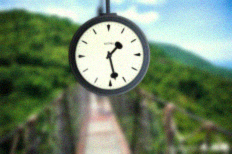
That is 1,28
